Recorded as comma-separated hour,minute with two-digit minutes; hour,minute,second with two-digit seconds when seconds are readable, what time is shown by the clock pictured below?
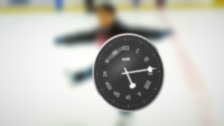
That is 5,14
